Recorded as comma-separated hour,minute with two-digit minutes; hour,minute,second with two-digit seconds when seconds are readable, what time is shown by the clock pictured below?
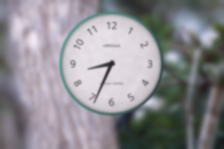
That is 8,34
